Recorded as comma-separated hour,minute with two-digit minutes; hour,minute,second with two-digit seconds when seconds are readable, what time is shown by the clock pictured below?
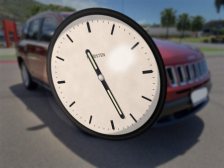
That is 11,27
